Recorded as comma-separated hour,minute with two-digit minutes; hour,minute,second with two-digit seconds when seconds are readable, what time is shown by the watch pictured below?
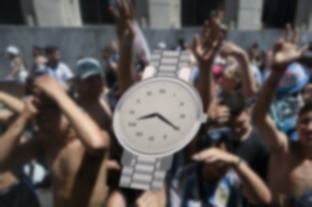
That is 8,20
